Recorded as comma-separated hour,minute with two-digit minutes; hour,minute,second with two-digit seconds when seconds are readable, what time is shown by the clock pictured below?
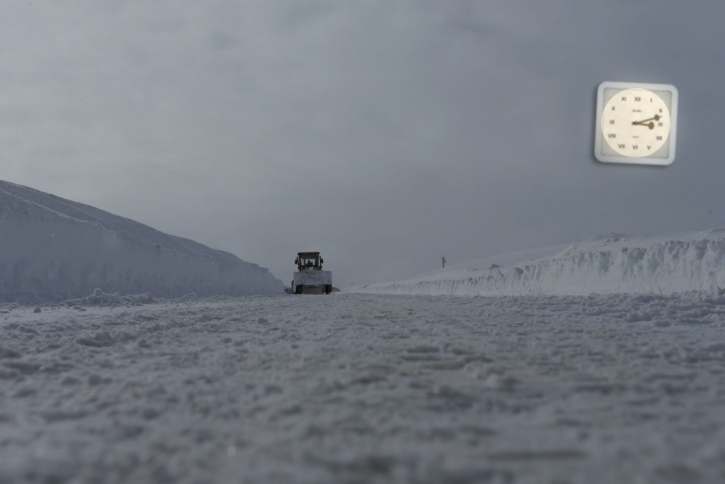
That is 3,12
